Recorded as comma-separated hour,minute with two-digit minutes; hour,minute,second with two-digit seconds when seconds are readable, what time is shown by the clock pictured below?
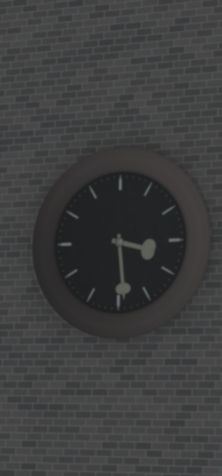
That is 3,29
